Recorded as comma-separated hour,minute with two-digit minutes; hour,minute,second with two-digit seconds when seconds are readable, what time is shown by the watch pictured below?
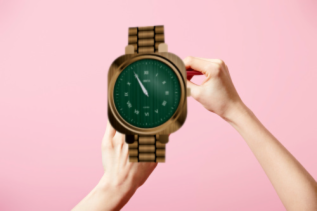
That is 10,55
